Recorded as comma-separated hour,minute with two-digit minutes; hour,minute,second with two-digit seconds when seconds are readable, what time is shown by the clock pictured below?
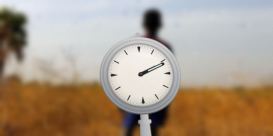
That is 2,11
